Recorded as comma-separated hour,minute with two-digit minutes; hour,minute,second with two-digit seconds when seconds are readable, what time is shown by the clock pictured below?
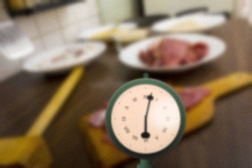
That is 6,02
